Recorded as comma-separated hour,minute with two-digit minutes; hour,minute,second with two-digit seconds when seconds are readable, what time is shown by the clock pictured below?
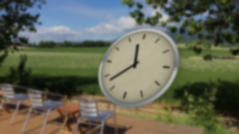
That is 11,38
